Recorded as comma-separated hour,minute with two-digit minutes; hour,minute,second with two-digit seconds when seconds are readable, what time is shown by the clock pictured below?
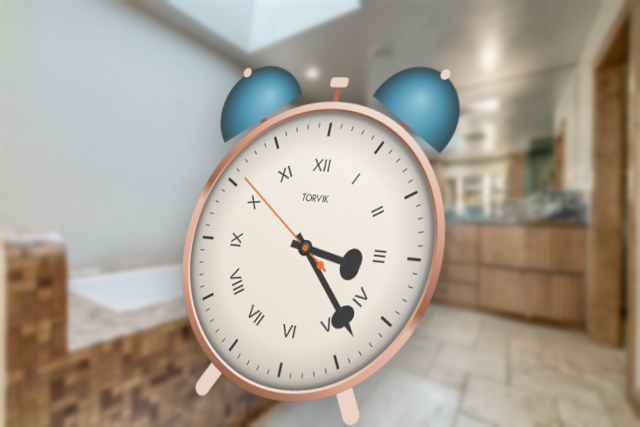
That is 3,22,51
